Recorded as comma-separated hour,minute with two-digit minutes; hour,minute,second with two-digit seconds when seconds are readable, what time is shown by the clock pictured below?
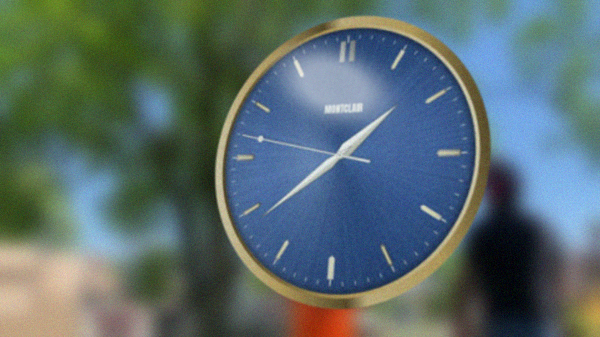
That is 1,38,47
